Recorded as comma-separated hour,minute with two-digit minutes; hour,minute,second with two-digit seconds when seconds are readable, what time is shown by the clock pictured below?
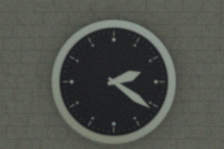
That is 2,21
